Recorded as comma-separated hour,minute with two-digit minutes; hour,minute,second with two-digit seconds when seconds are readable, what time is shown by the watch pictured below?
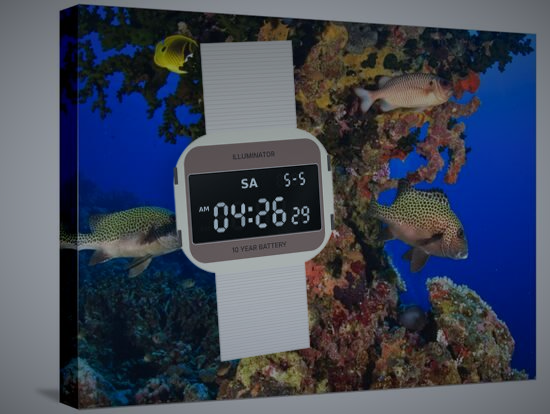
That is 4,26,29
